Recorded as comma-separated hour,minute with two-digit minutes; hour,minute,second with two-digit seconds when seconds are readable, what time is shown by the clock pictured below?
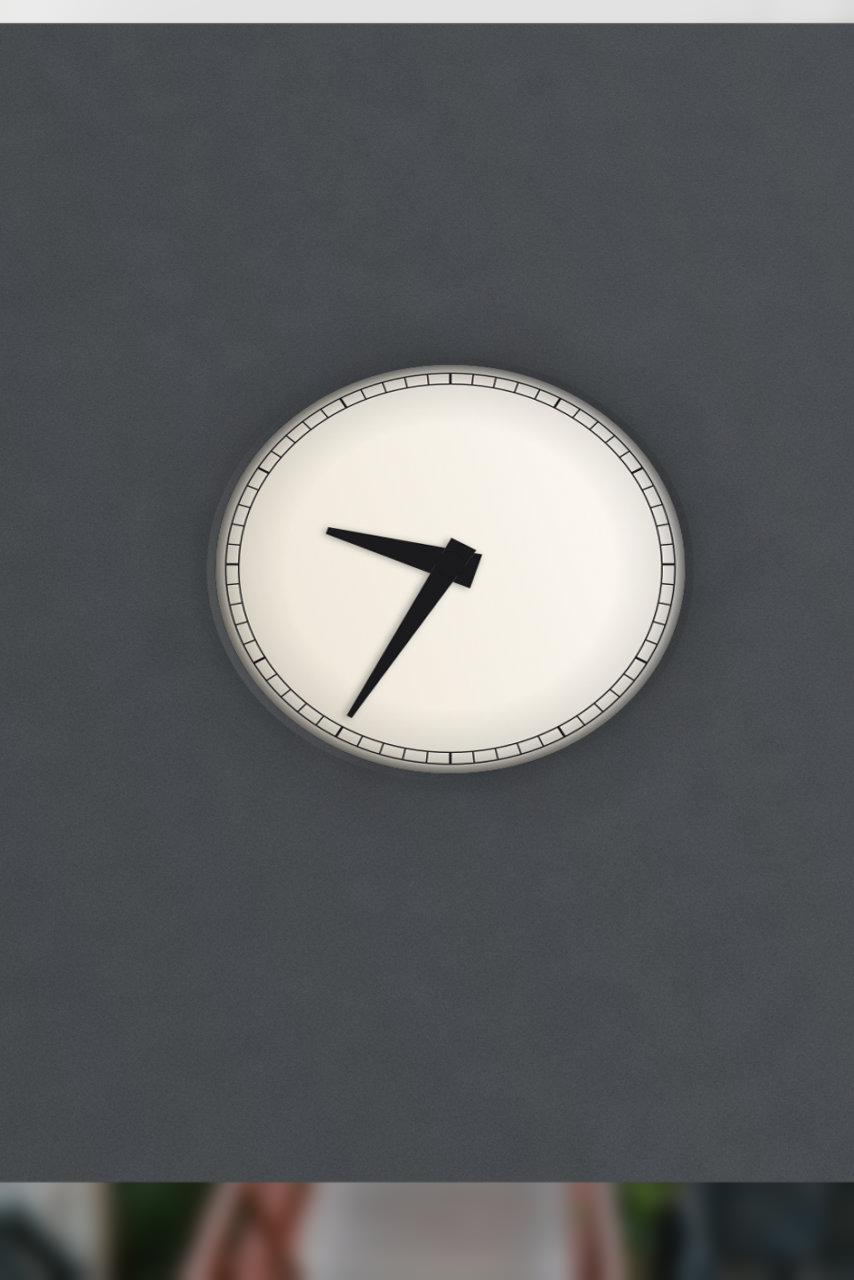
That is 9,35
